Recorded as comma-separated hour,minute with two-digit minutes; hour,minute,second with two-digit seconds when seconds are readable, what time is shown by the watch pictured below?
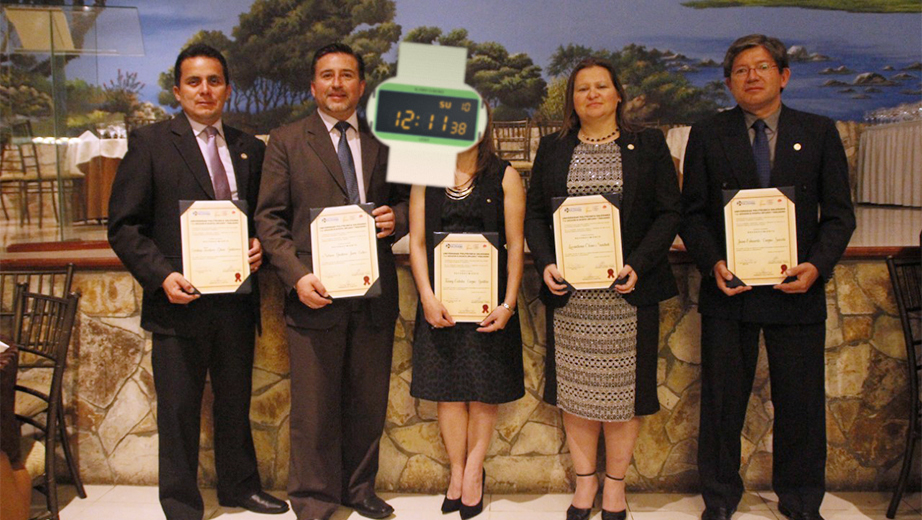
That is 12,11,38
